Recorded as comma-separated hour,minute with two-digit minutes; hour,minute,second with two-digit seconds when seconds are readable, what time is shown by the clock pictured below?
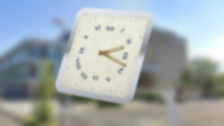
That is 2,18
